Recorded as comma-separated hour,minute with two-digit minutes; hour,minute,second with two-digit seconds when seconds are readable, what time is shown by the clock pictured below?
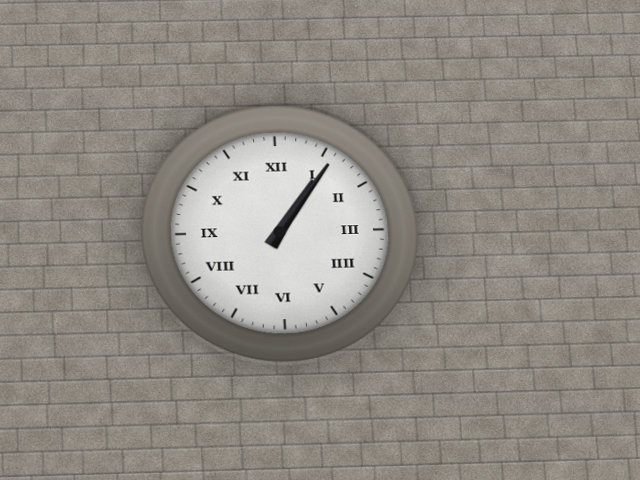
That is 1,06
